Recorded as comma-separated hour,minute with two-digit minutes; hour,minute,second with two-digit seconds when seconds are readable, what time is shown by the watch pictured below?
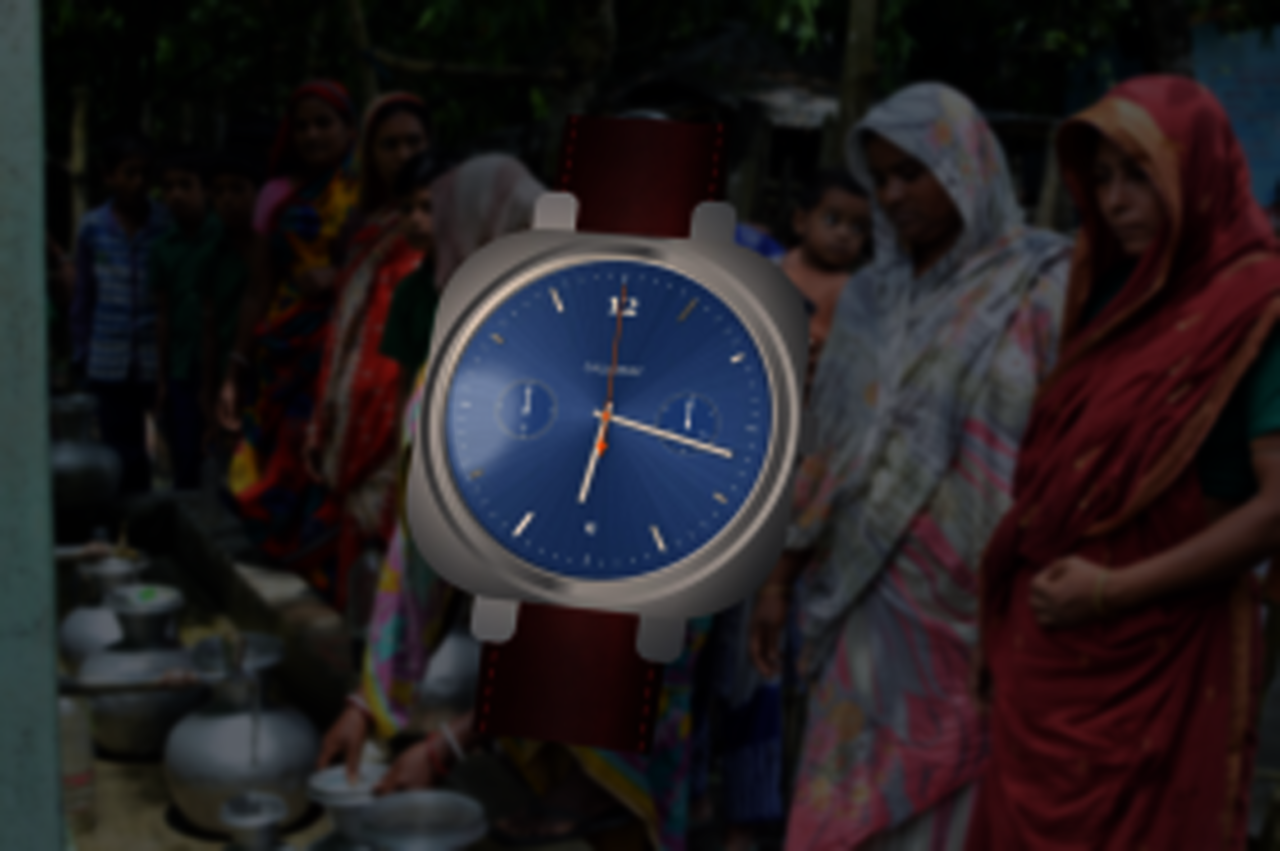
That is 6,17
